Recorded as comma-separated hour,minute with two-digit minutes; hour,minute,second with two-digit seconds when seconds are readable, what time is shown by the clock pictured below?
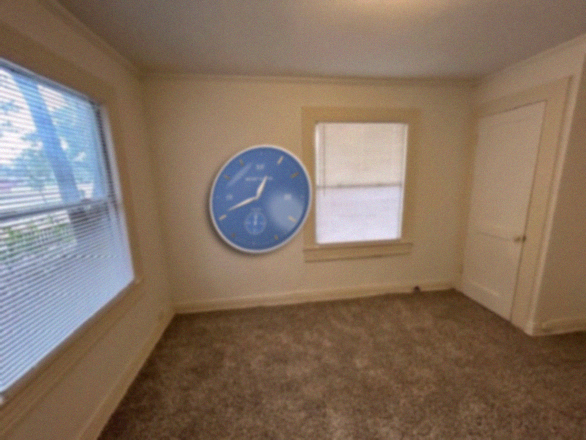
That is 12,41
